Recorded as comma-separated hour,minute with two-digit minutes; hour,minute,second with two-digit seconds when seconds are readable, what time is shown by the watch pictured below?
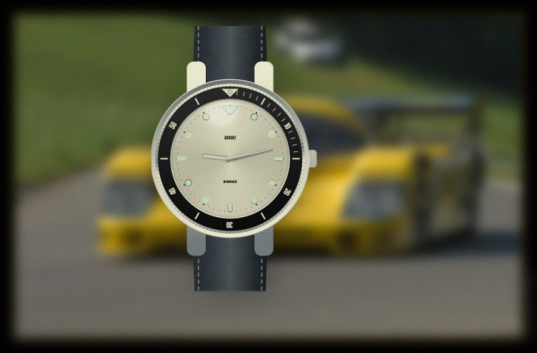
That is 9,13
